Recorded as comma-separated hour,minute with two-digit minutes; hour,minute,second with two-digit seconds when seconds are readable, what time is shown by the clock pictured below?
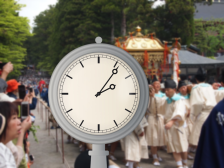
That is 2,06
